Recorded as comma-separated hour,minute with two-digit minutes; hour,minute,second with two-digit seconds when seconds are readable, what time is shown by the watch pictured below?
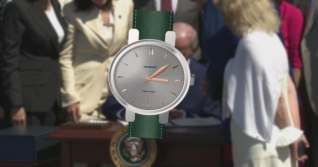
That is 3,08
